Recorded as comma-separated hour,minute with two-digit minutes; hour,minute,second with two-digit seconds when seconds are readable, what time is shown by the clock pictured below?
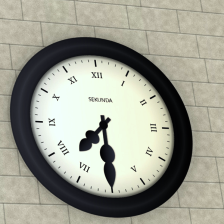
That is 7,30
